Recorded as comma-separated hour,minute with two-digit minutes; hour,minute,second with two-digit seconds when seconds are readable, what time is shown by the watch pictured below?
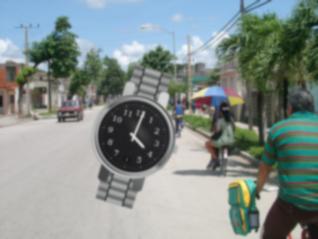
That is 4,01
